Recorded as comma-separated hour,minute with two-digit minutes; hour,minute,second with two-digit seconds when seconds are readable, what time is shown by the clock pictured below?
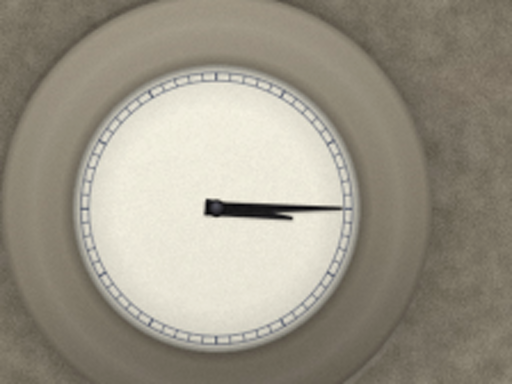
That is 3,15
